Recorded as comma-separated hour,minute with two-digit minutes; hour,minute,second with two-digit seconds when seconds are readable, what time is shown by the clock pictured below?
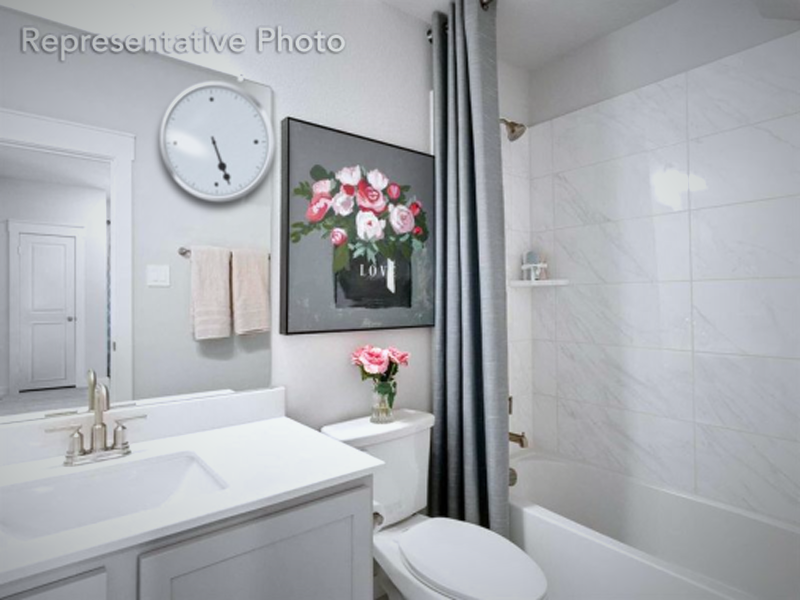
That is 5,27
